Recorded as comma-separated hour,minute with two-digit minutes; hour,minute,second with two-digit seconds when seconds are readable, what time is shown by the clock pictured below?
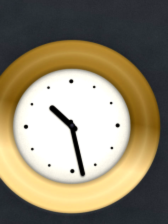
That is 10,28
